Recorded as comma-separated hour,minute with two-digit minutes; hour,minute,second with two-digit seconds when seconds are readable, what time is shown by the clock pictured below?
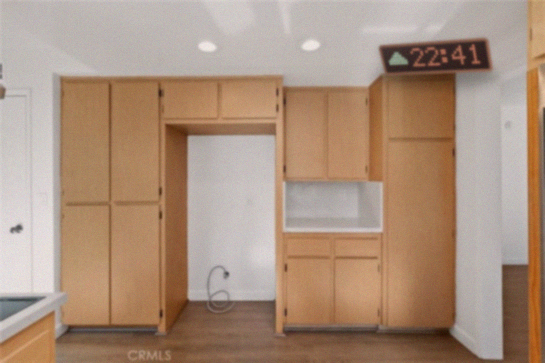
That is 22,41
